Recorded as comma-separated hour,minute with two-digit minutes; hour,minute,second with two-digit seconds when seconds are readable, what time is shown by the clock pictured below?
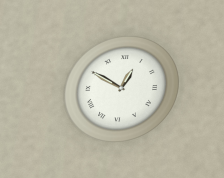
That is 12,50
